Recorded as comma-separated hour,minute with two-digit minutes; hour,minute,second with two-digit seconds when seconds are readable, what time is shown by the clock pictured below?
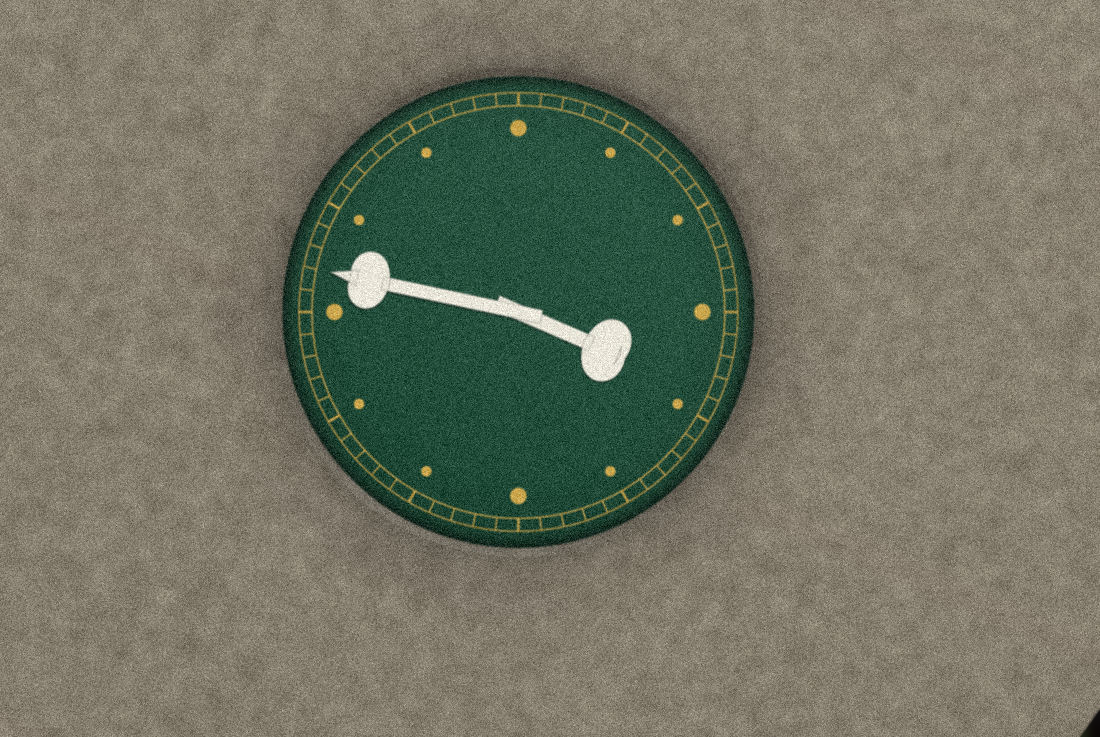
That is 3,47
